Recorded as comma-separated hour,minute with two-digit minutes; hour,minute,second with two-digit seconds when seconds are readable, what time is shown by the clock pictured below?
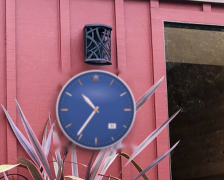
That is 10,36
